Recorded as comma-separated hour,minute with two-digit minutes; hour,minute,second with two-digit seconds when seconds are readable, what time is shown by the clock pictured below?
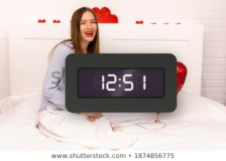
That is 12,51
